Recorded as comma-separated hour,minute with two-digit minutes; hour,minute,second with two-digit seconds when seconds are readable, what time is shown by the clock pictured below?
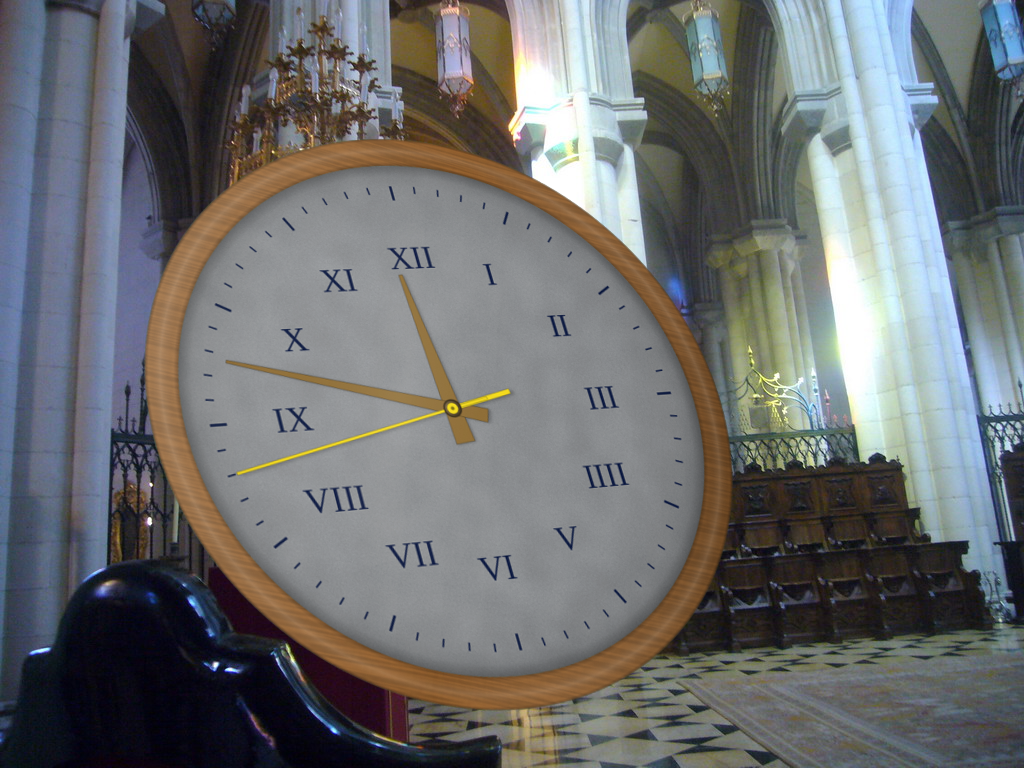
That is 11,47,43
